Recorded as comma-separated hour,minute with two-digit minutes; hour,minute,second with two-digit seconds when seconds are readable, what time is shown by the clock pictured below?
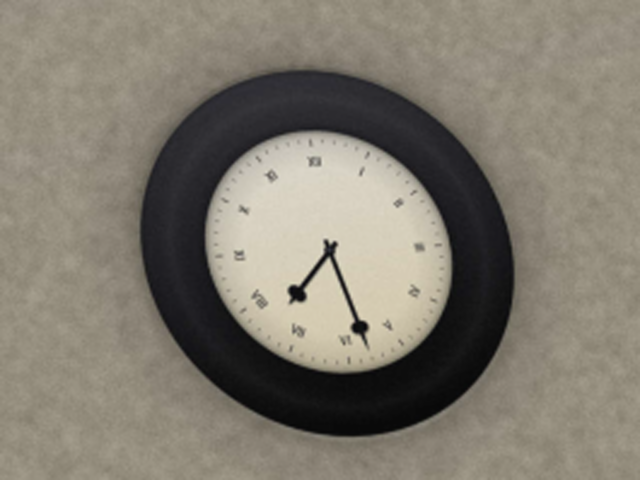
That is 7,28
